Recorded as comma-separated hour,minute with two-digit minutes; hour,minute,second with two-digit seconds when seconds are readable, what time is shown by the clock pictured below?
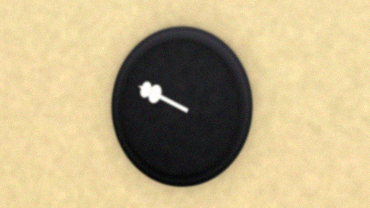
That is 9,49
